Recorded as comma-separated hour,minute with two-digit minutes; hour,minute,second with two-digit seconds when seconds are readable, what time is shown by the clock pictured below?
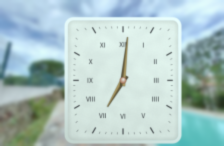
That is 7,01
